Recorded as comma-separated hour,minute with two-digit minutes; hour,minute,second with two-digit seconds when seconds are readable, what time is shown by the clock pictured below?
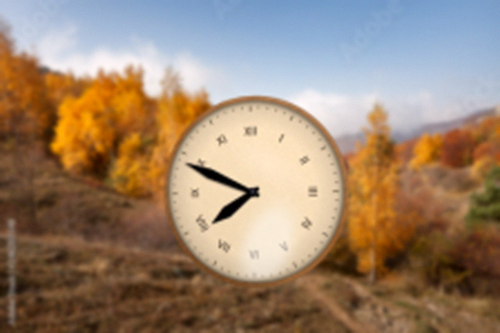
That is 7,49
